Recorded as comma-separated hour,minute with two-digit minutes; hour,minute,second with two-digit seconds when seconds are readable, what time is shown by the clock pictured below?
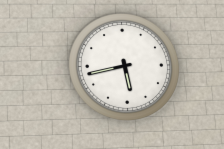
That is 5,43
